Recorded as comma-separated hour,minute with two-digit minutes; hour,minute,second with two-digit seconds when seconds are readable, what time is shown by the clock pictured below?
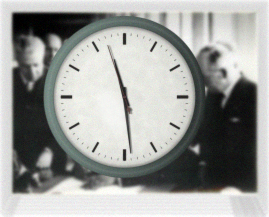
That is 11,28,57
